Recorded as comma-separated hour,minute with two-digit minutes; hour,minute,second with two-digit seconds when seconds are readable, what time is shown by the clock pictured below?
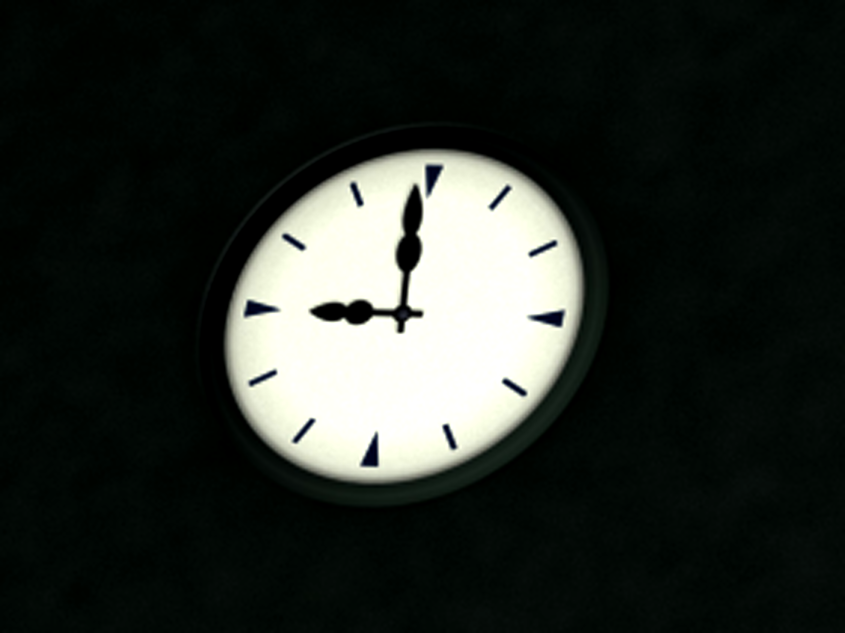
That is 8,59
